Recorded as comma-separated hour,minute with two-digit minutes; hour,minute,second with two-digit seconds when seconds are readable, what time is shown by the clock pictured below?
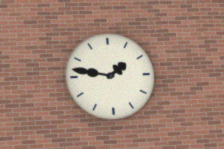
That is 1,47
